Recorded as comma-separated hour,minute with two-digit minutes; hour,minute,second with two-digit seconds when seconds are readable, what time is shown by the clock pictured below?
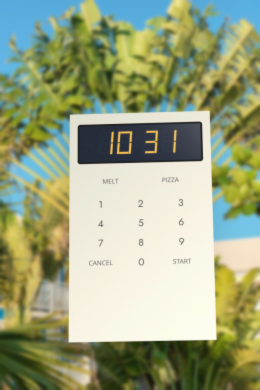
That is 10,31
